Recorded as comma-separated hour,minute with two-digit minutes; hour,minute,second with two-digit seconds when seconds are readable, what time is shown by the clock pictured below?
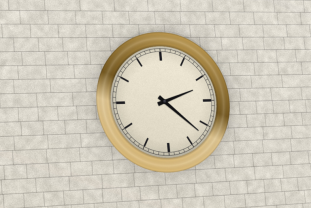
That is 2,22
